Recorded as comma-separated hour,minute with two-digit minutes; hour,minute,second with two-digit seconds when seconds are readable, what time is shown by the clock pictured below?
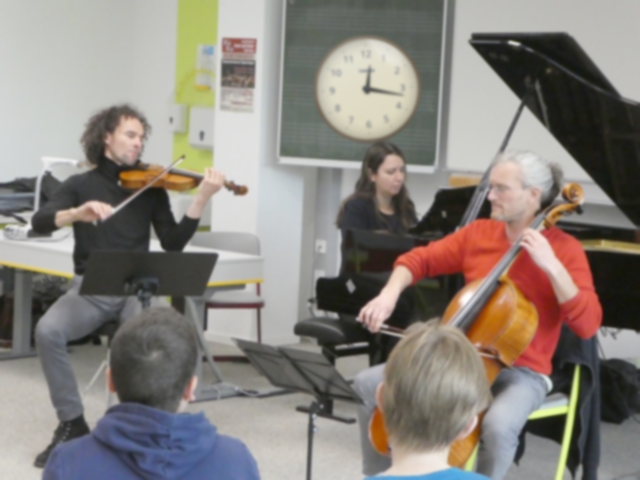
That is 12,17
